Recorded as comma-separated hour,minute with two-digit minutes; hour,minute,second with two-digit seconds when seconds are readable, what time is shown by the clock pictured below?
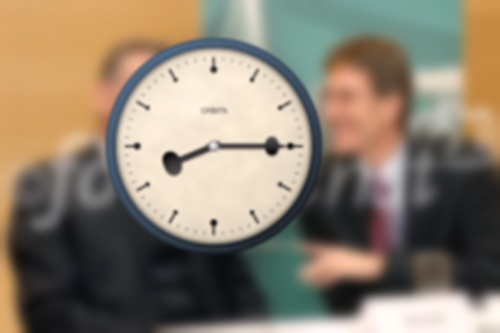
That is 8,15
